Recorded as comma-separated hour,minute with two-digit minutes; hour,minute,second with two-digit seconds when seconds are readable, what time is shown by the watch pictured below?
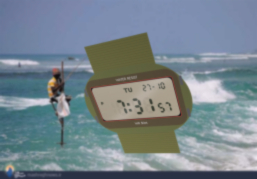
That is 7,31,57
